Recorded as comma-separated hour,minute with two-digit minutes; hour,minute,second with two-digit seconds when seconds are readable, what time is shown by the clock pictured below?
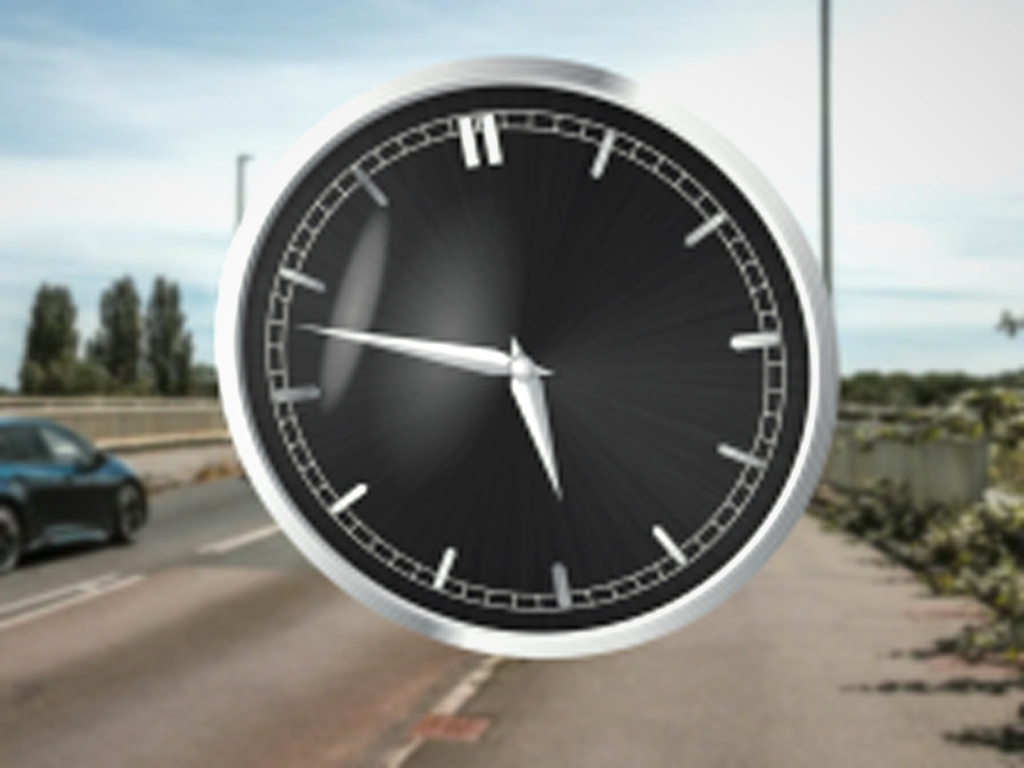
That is 5,48
